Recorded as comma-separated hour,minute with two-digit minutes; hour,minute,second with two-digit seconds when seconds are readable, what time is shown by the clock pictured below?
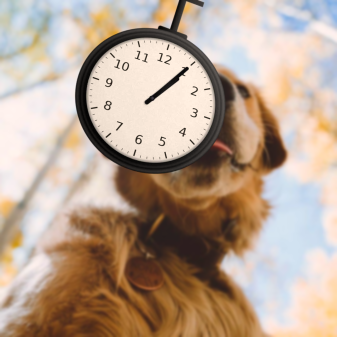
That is 1,05
